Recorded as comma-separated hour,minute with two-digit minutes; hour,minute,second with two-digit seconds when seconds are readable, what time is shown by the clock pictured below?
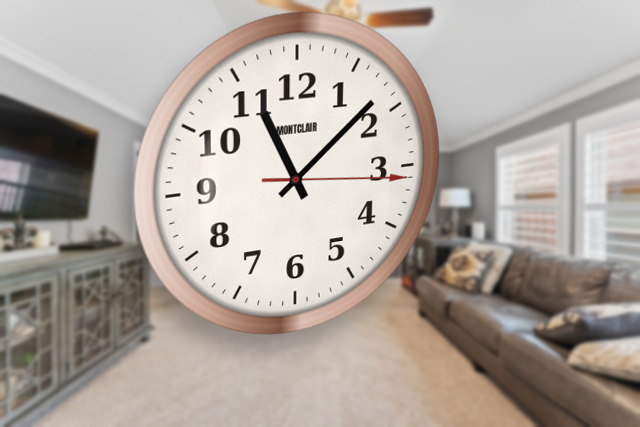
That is 11,08,16
